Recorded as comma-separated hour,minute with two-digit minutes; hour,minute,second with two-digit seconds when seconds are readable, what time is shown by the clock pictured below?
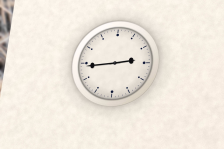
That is 2,44
